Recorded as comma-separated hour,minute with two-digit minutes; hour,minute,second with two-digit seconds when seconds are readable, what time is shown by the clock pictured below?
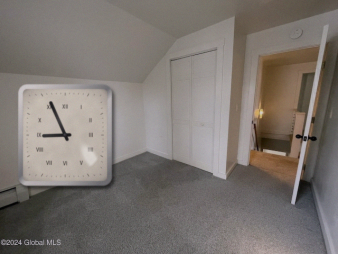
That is 8,56
